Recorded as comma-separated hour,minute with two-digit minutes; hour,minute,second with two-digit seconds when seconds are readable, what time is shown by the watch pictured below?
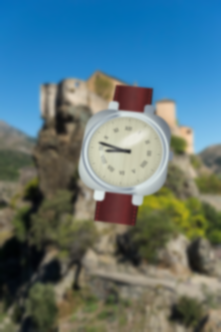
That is 8,47
